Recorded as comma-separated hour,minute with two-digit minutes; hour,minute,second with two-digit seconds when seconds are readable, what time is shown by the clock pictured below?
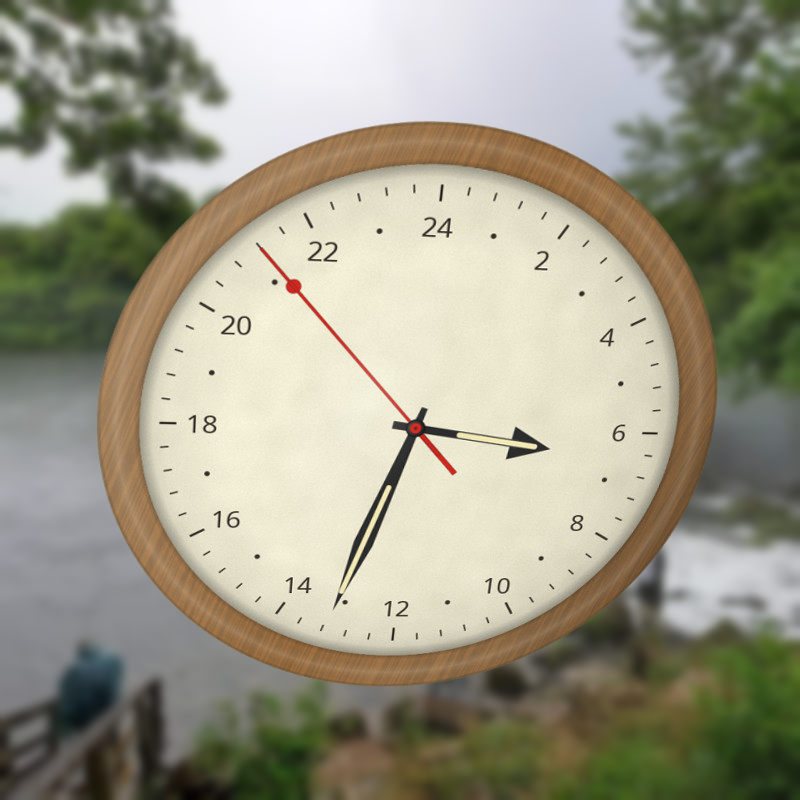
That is 6,32,53
